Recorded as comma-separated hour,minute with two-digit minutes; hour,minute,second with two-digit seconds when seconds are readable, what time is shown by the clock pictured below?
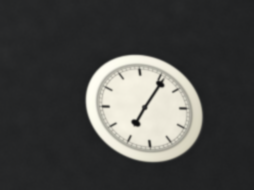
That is 7,06
